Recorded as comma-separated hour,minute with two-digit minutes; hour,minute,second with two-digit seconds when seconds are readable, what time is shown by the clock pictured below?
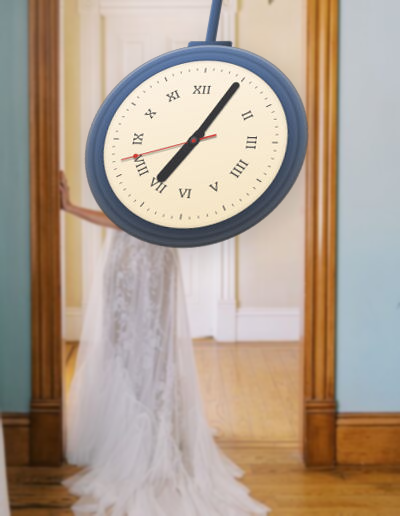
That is 7,04,42
